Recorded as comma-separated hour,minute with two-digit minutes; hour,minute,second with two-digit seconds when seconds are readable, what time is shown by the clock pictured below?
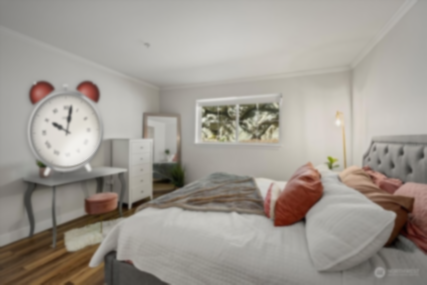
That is 10,02
